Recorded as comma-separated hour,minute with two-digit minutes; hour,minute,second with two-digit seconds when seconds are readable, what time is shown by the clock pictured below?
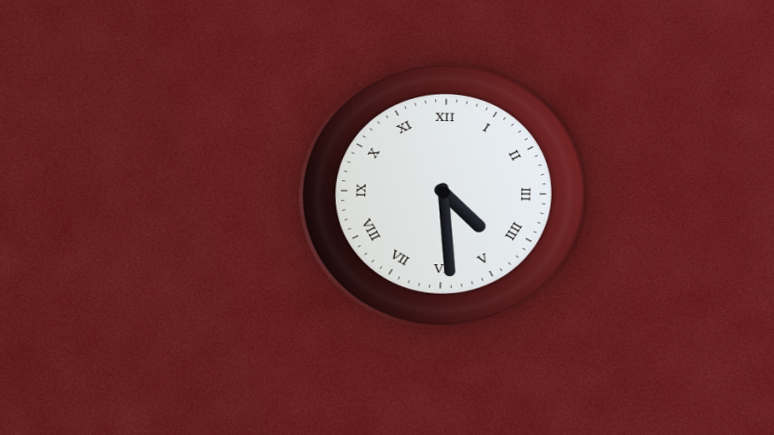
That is 4,29
